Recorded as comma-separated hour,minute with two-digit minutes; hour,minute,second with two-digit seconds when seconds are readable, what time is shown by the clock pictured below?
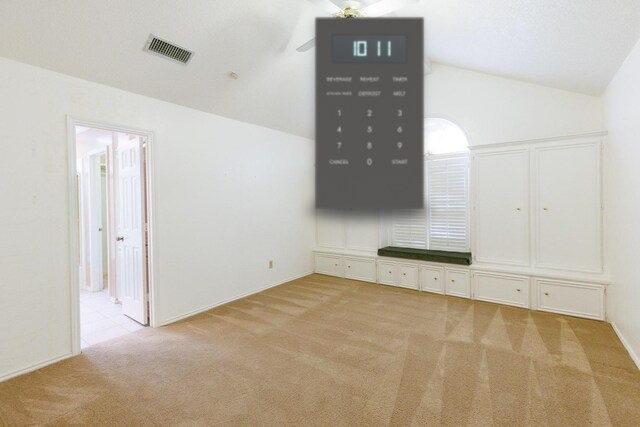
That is 10,11
